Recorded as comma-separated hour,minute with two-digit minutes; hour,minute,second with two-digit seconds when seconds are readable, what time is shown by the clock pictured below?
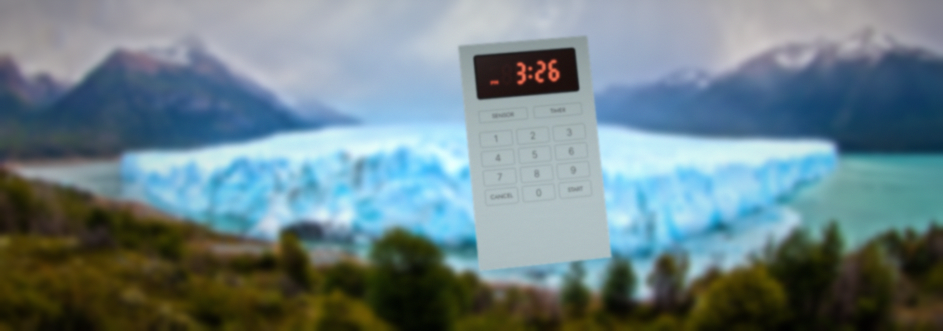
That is 3,26
